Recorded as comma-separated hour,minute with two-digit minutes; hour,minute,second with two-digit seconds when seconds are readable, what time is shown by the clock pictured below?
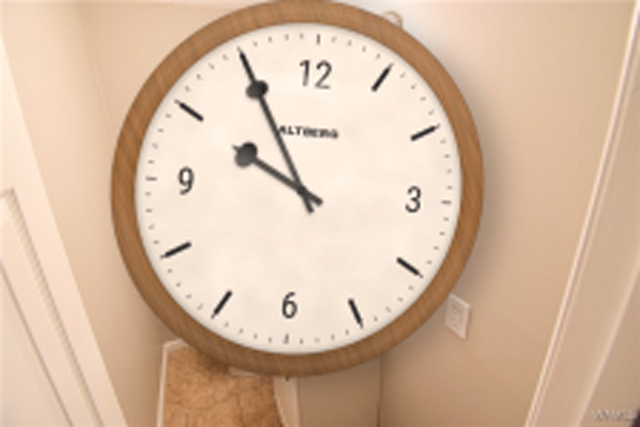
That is 9,55
